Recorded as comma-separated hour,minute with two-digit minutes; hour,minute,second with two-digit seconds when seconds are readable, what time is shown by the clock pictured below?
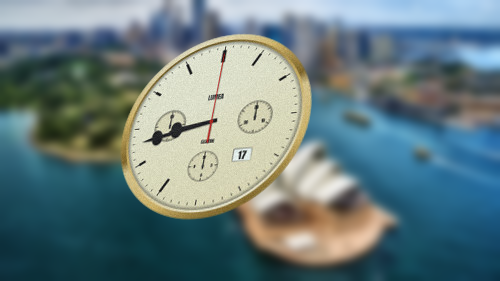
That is 8,43
